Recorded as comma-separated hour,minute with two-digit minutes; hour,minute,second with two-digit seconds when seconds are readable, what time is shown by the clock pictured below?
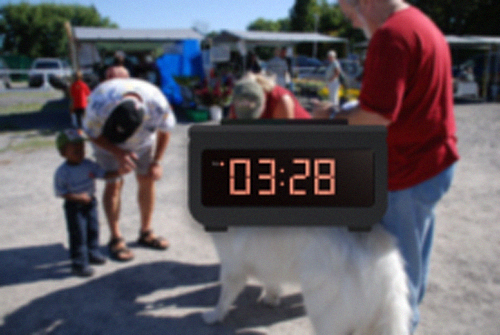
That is 3,28
